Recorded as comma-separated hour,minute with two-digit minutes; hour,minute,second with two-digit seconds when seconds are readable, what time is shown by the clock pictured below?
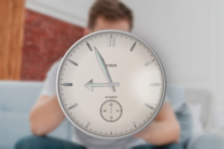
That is 8,56
